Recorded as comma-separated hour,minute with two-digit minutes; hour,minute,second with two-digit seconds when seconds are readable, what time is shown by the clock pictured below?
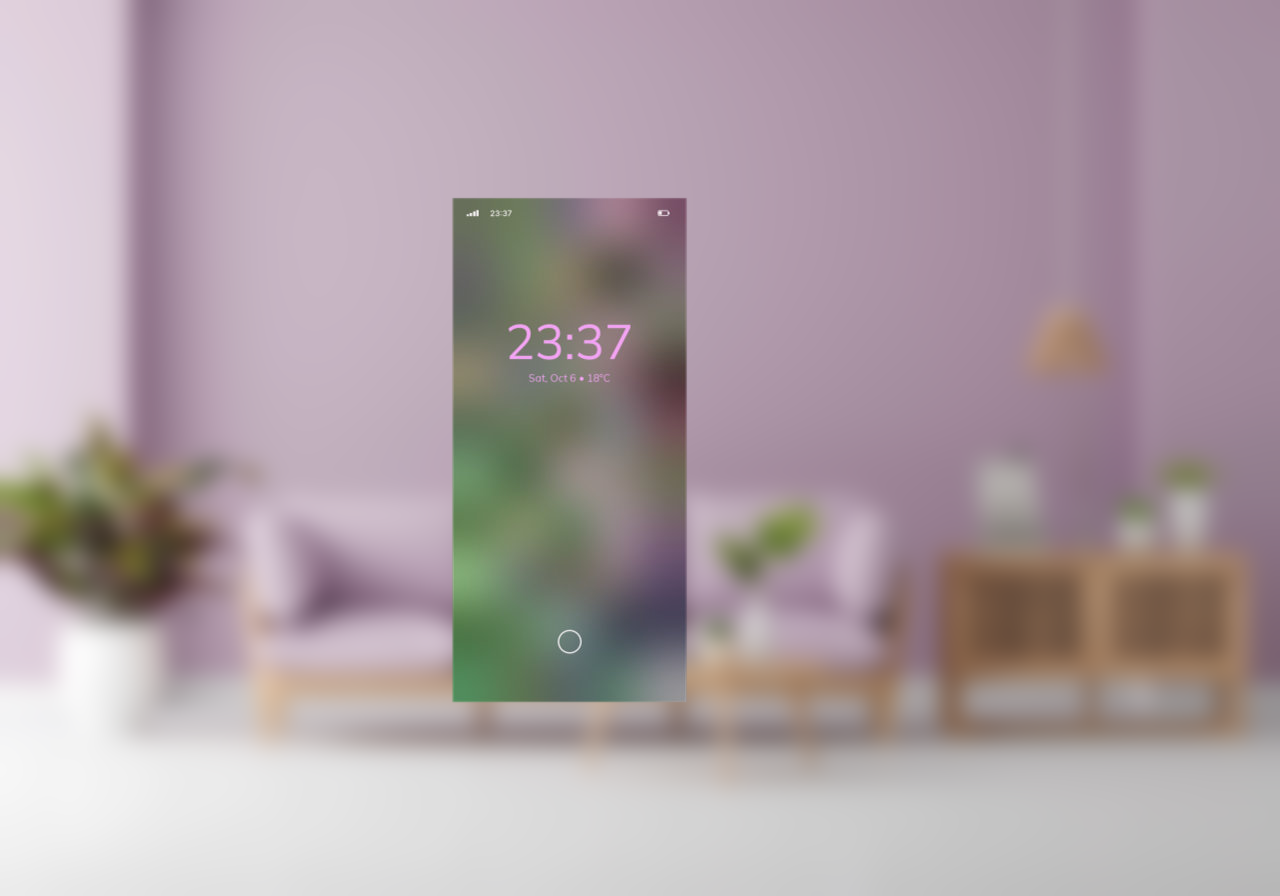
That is 23,37
